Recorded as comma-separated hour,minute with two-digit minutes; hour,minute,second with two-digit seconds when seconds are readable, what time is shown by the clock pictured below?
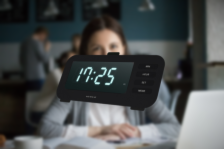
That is 17,25
